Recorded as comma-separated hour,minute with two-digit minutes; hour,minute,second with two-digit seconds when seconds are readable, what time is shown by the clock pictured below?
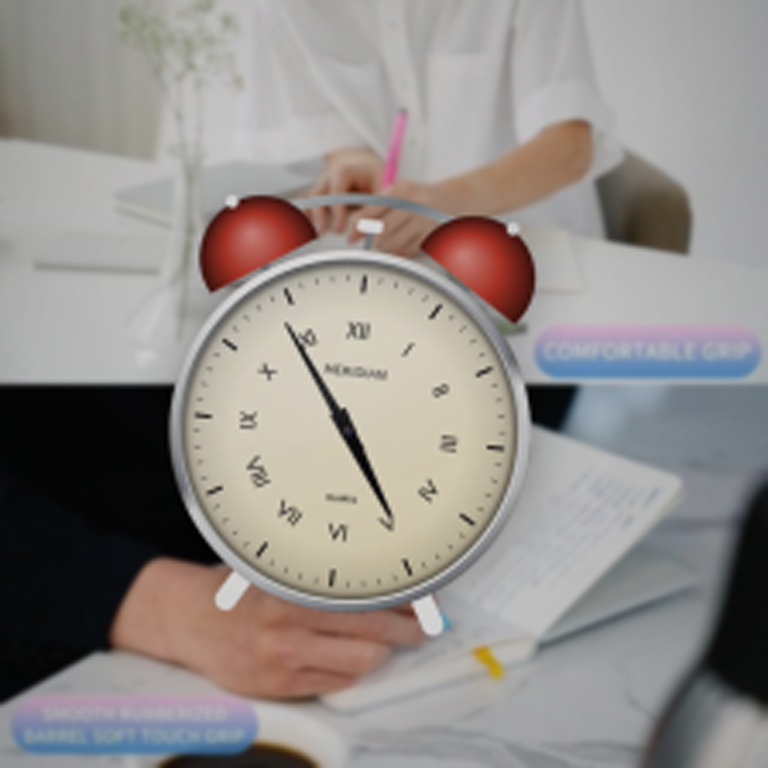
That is 4,54
